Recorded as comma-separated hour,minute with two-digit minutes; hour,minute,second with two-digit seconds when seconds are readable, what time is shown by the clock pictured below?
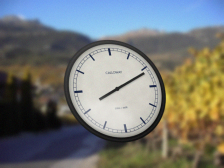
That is 8,11
